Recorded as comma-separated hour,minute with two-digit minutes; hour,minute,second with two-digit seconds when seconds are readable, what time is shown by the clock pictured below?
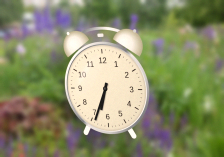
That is 6,34
